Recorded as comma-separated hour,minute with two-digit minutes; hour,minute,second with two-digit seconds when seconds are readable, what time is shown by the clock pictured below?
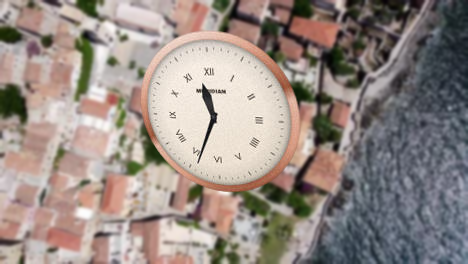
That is 11,34
